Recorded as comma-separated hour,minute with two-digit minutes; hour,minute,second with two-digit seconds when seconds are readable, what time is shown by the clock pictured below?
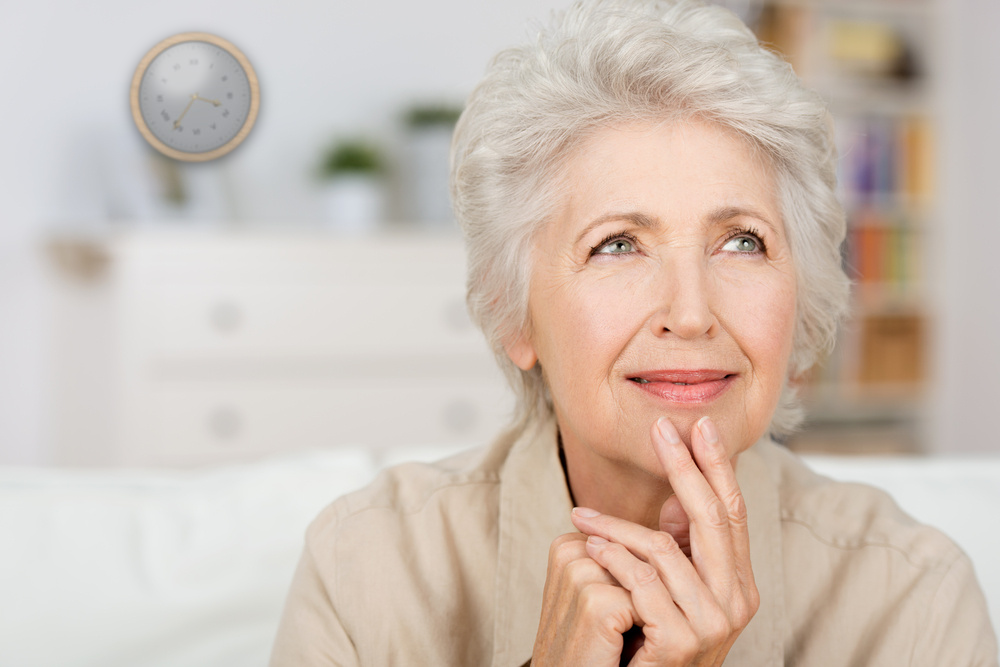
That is 3,36
